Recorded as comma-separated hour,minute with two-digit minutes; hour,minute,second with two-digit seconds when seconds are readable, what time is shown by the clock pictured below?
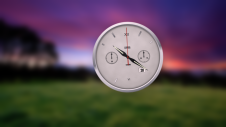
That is 10,21
